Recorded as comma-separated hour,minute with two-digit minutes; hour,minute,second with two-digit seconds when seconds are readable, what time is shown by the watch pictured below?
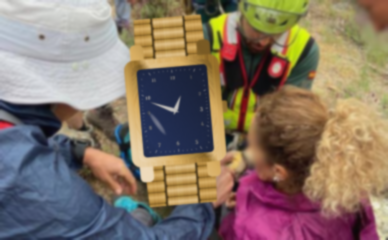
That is 12,49
